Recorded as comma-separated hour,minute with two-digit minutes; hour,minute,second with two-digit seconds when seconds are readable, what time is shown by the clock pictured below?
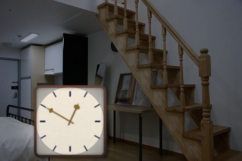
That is 12,50
